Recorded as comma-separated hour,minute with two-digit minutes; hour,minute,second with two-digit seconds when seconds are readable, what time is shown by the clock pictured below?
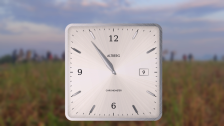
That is 10,54
